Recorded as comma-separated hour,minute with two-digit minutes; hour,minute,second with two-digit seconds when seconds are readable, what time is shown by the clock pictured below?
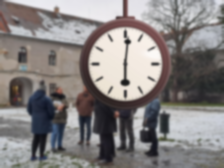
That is 6,01
